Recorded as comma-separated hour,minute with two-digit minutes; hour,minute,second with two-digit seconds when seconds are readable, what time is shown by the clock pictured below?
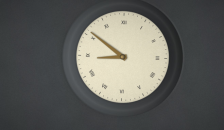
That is 8,51
